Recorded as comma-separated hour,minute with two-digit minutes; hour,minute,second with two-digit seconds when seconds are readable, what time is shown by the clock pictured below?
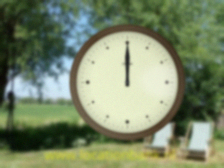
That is 12,00
